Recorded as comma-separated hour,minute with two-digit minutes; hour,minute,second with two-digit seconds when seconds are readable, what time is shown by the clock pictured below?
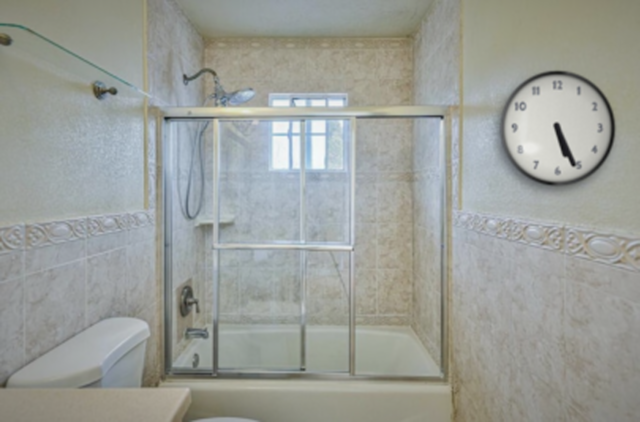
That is 5,26
